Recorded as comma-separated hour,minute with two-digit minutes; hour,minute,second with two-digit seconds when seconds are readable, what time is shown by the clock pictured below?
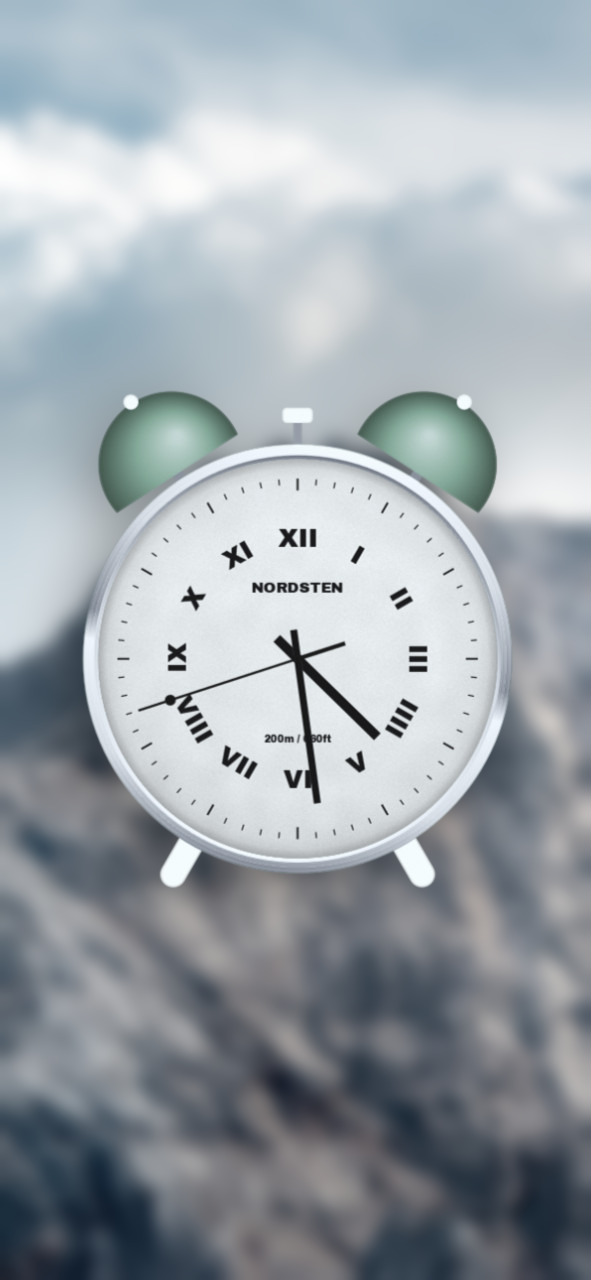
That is 4,28,42
